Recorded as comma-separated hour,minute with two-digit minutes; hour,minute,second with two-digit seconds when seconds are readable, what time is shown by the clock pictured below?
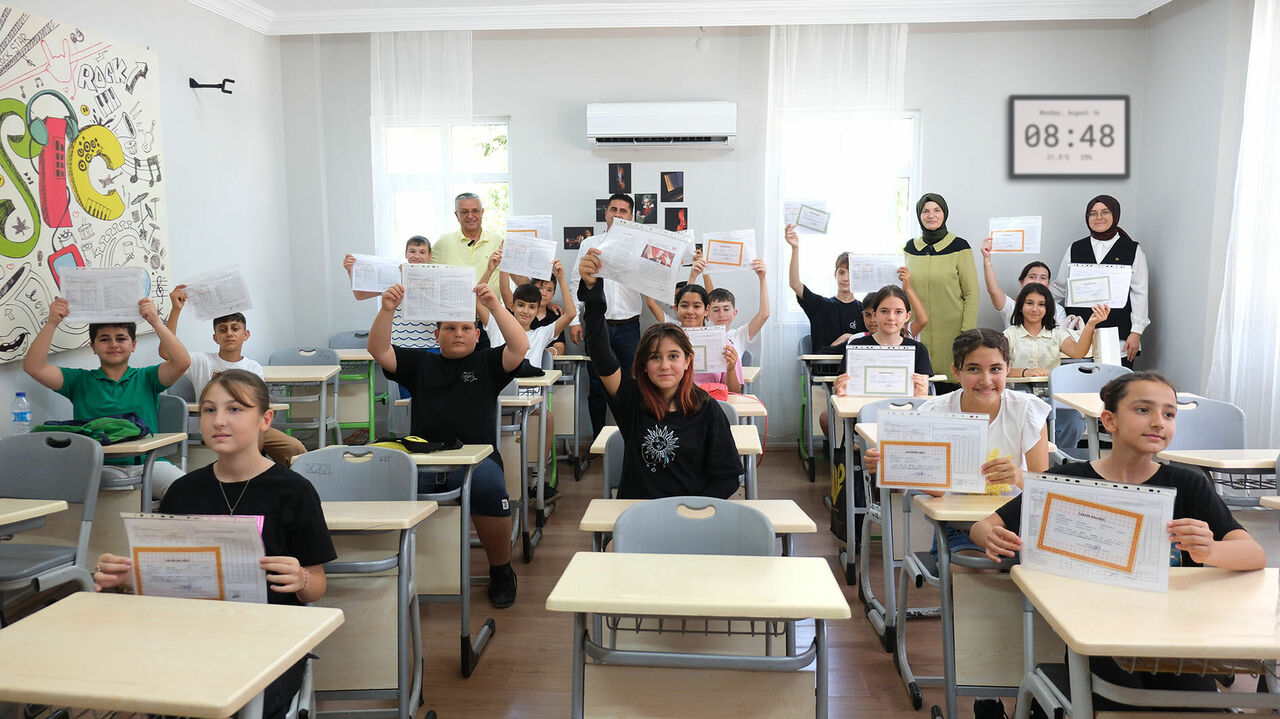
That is 8,48
